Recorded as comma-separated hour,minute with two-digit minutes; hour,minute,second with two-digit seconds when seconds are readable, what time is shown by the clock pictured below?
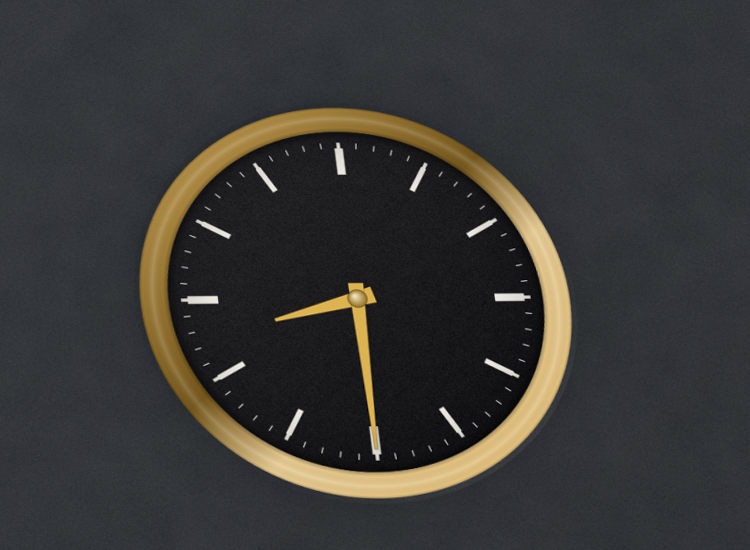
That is 8,30
